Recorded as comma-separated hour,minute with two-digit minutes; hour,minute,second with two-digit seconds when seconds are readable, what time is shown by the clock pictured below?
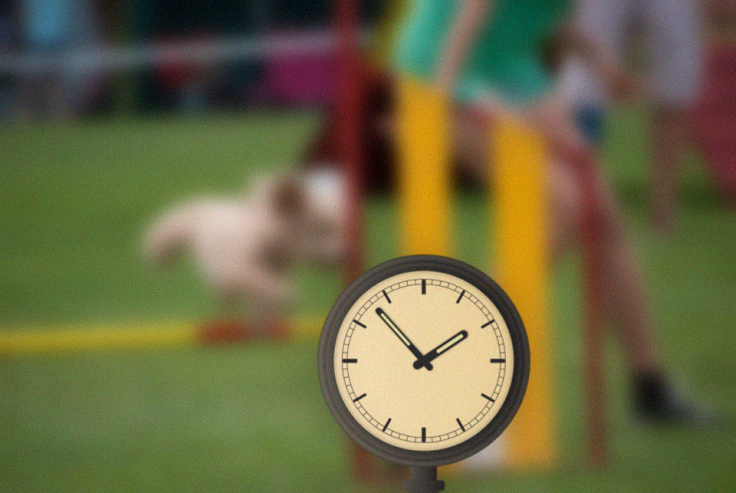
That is 1,53
